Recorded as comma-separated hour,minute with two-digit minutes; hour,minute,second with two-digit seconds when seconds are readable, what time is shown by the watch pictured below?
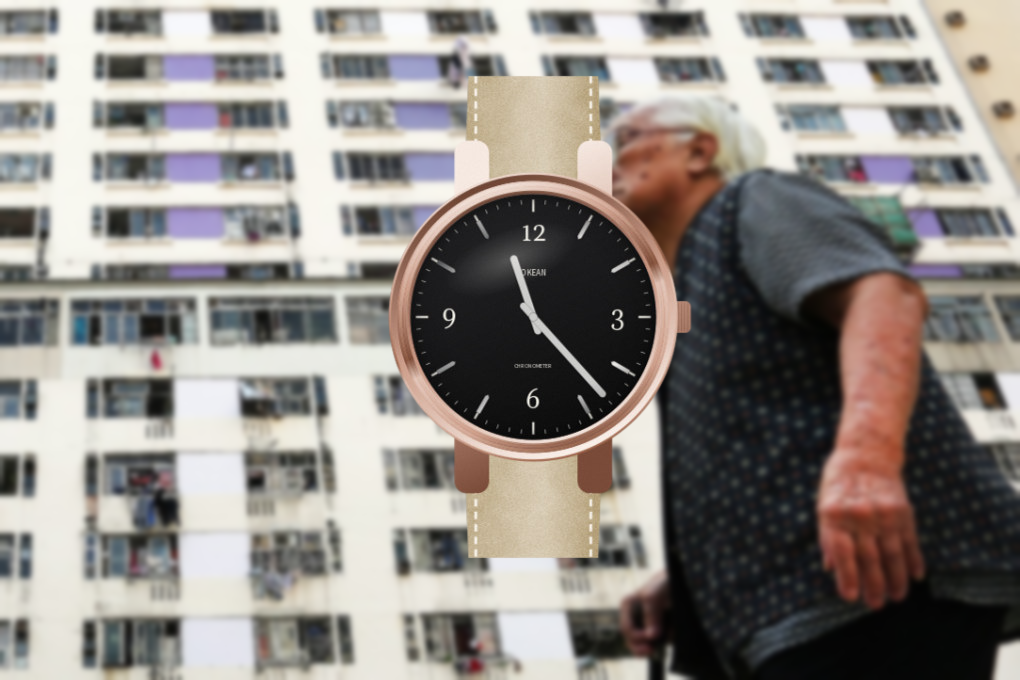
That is 11,23
